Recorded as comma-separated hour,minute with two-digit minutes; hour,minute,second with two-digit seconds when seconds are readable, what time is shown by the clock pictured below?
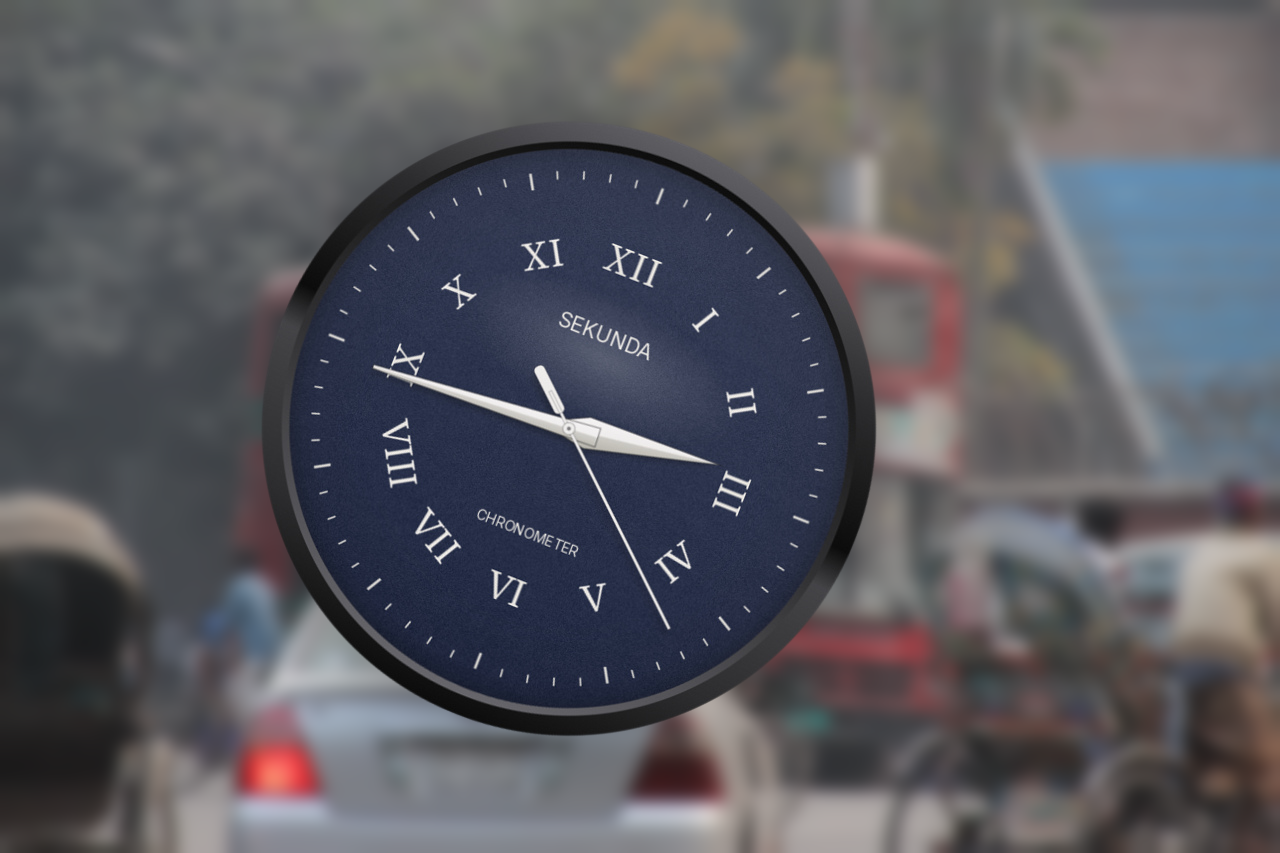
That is 2,44,22
